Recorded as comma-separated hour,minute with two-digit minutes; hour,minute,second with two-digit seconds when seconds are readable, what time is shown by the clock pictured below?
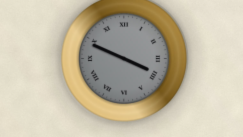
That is 3,49
